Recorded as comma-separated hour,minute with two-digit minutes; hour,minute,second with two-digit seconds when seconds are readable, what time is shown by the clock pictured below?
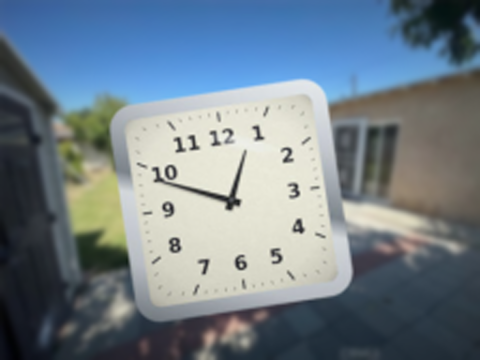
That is 12,49
